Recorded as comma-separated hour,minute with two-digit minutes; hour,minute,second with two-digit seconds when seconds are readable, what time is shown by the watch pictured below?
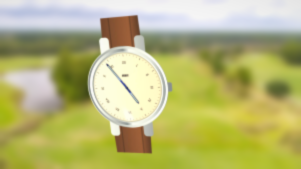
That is 4,54
